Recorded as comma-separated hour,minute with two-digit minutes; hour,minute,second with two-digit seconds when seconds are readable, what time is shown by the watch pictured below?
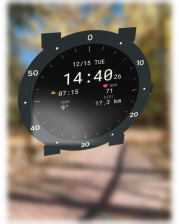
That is 14,40
